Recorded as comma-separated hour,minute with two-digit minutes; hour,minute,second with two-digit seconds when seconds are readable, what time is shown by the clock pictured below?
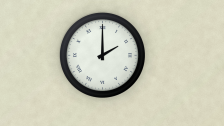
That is 2,00
